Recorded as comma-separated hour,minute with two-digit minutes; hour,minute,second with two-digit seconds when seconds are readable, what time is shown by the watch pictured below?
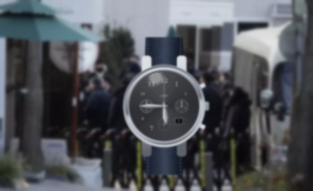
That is 5,45
